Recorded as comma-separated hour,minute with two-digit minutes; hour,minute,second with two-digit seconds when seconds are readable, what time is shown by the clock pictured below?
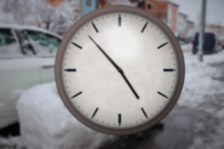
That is 4,53
